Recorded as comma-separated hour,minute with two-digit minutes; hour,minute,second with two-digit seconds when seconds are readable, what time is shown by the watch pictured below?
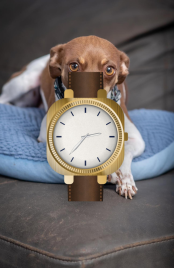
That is 2,37
